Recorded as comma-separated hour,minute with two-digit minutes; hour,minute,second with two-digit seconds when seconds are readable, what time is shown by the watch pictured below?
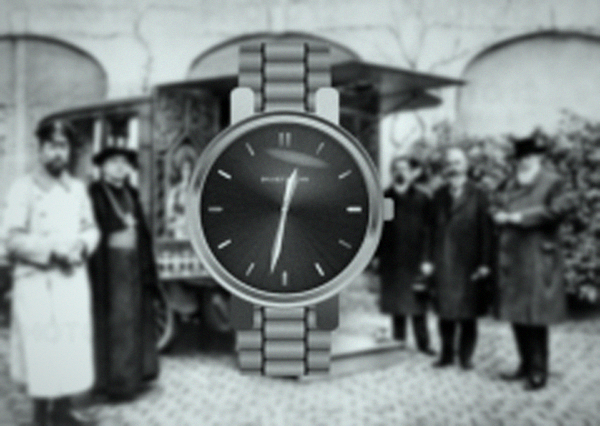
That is 12,32
